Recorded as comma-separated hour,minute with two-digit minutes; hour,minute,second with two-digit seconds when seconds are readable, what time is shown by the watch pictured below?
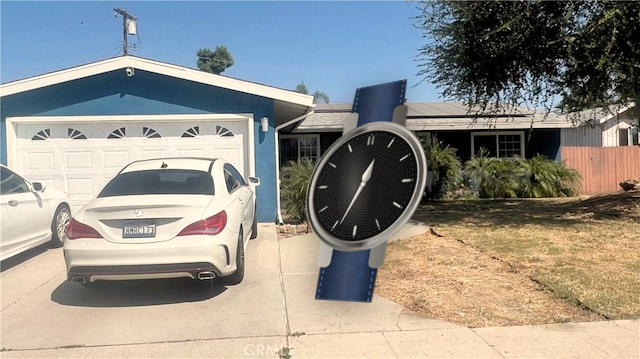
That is 12,34
